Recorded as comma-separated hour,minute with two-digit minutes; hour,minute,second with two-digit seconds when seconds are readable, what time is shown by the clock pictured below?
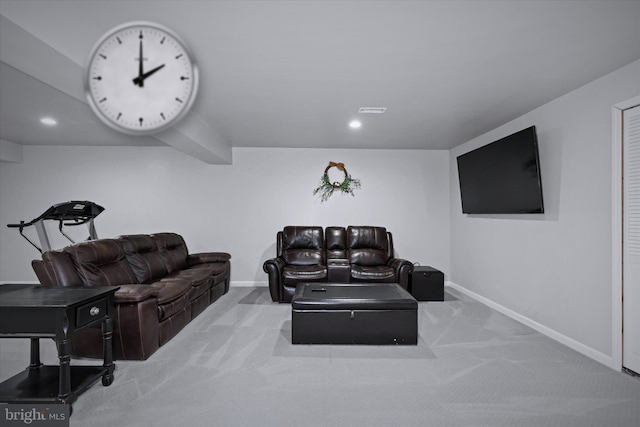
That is 2,00
